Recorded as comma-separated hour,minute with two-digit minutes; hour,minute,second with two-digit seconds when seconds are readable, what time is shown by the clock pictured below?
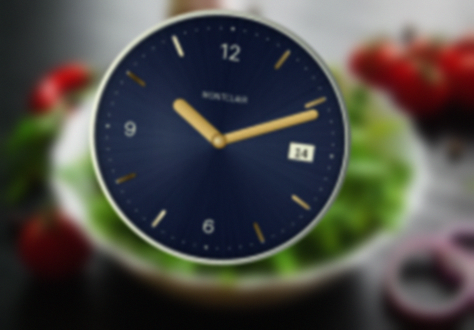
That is 10,11
